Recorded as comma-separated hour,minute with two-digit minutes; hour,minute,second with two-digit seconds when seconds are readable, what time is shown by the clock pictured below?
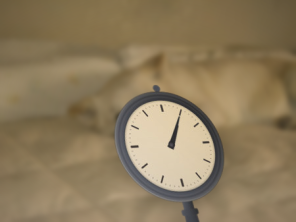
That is 1,05
